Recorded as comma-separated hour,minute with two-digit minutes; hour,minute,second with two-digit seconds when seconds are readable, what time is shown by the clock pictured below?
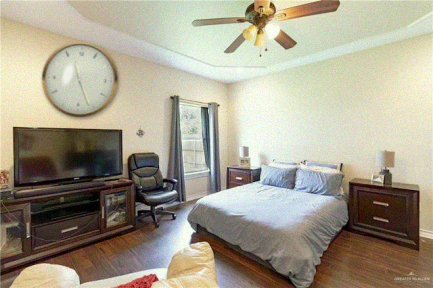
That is 11,26
